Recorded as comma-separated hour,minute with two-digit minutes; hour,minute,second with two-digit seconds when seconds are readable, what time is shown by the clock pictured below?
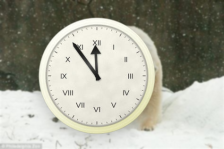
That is 11,54
